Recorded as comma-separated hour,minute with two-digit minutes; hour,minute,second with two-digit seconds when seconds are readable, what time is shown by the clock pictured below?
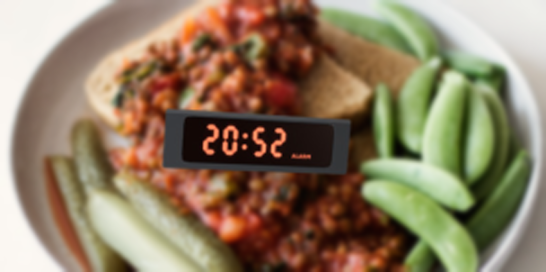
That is 20,52
